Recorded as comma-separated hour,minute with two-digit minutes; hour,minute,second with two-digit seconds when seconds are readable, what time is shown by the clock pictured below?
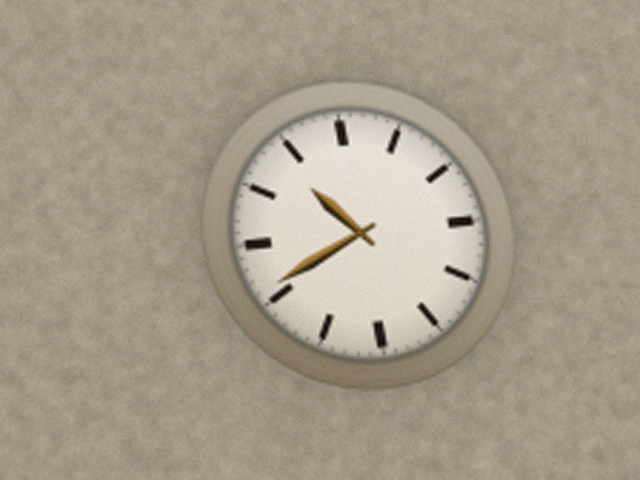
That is 10,41
